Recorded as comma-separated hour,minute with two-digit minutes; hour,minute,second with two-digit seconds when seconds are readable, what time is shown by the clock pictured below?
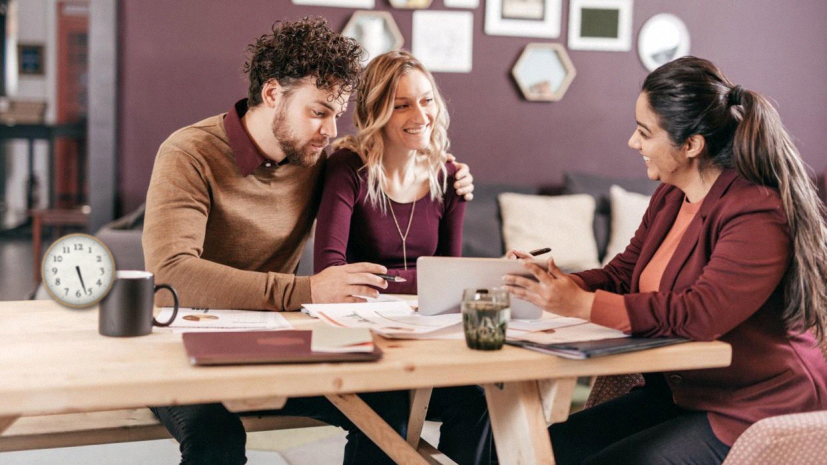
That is 5,27
